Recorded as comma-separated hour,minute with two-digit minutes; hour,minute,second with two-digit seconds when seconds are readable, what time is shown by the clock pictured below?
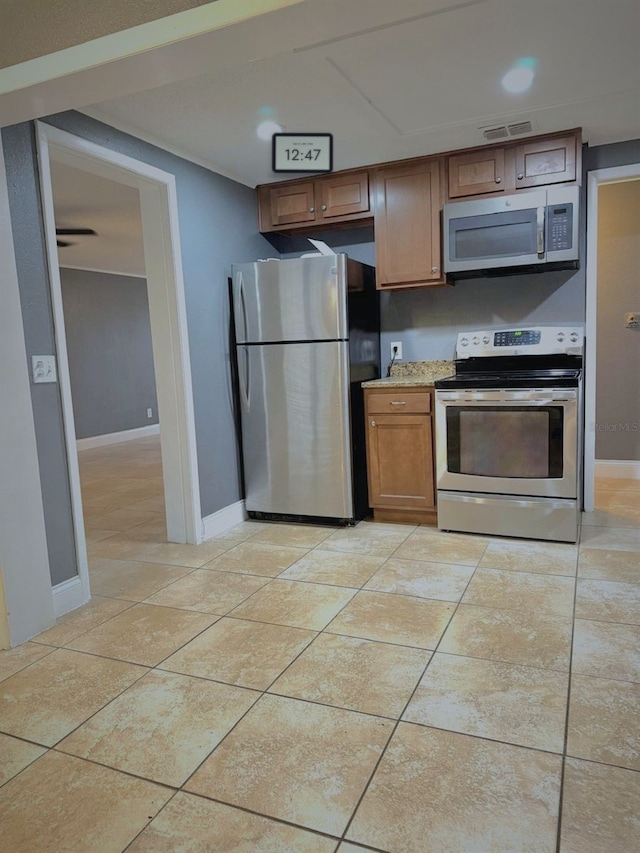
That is 12,47
